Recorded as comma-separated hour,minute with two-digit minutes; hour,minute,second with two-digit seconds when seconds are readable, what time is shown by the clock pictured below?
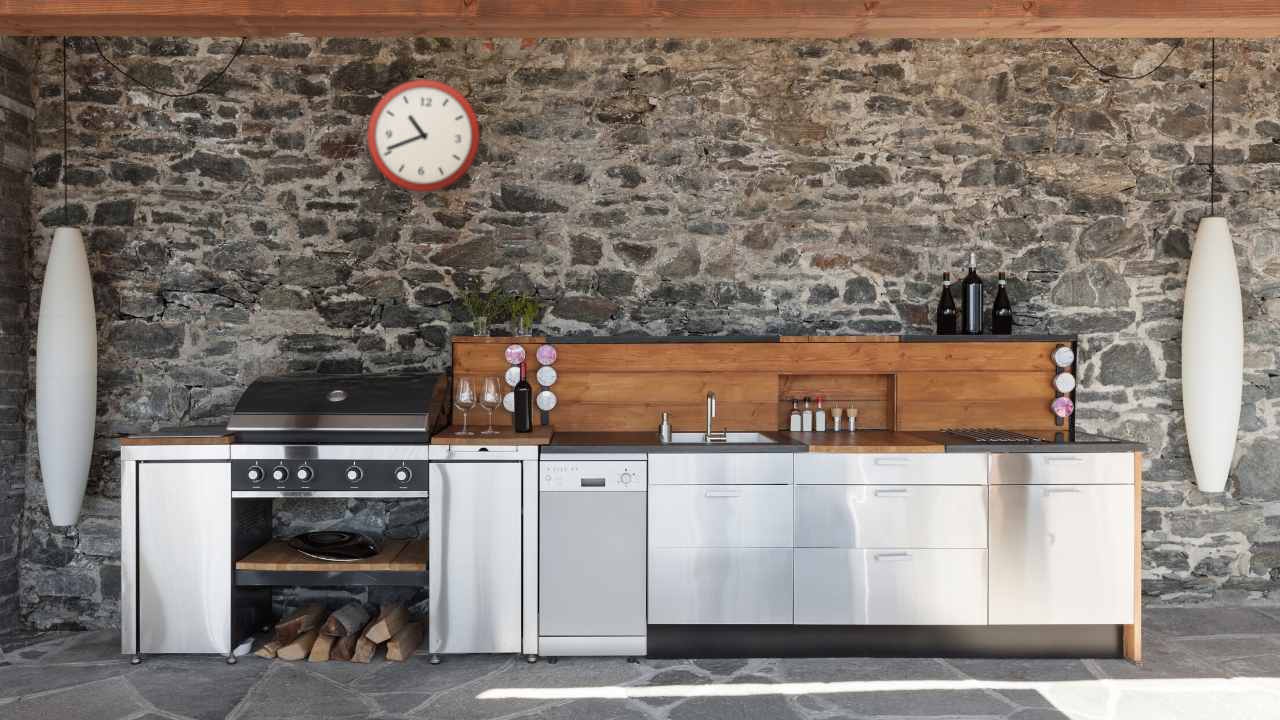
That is 10,41
